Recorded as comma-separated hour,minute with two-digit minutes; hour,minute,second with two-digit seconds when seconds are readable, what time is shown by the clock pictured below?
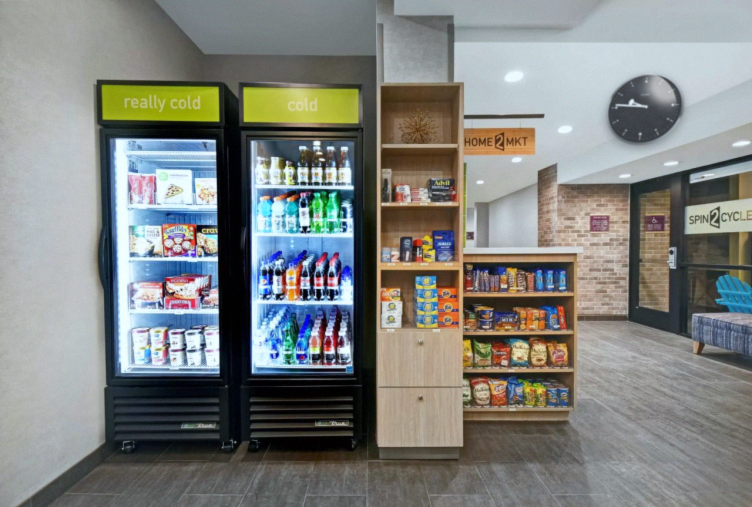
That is 9,46
